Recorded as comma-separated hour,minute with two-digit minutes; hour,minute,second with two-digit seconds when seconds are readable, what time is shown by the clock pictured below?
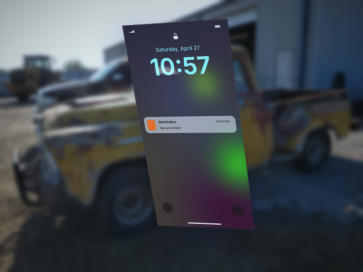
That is 10,57
